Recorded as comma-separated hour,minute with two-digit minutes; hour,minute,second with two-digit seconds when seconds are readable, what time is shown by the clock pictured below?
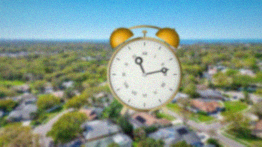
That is 11,13
